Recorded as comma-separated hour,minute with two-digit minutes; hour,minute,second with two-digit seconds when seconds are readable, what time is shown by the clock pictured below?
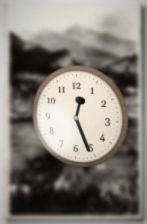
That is 12,26
